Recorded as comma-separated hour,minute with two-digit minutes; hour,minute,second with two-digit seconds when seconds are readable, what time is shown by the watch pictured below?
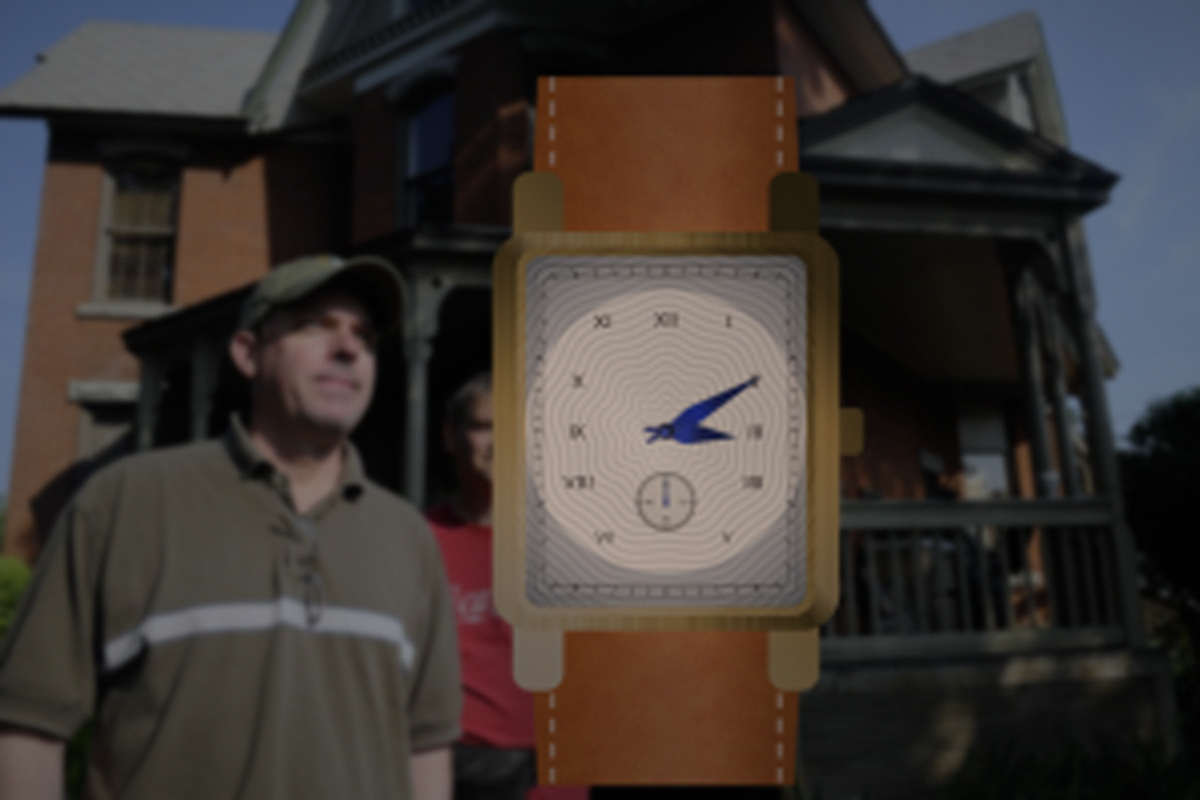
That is 3,10
